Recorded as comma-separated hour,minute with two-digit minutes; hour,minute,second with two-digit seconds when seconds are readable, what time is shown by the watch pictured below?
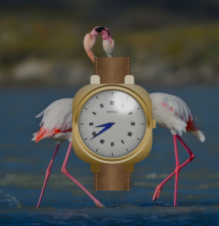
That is 8,39
